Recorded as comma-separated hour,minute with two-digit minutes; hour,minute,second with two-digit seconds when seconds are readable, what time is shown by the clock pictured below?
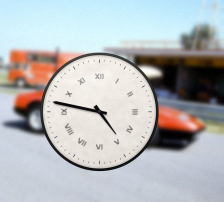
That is 4,47
